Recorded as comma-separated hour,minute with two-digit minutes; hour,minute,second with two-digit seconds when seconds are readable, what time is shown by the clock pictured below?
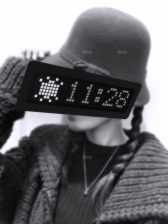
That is 11,28
